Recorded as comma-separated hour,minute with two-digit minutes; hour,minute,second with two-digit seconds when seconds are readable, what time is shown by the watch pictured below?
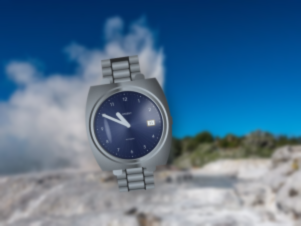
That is 10,50
